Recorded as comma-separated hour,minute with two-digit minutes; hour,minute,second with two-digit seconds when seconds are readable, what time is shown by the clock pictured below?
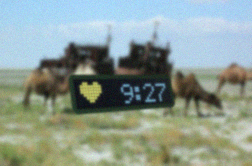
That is 9,27
